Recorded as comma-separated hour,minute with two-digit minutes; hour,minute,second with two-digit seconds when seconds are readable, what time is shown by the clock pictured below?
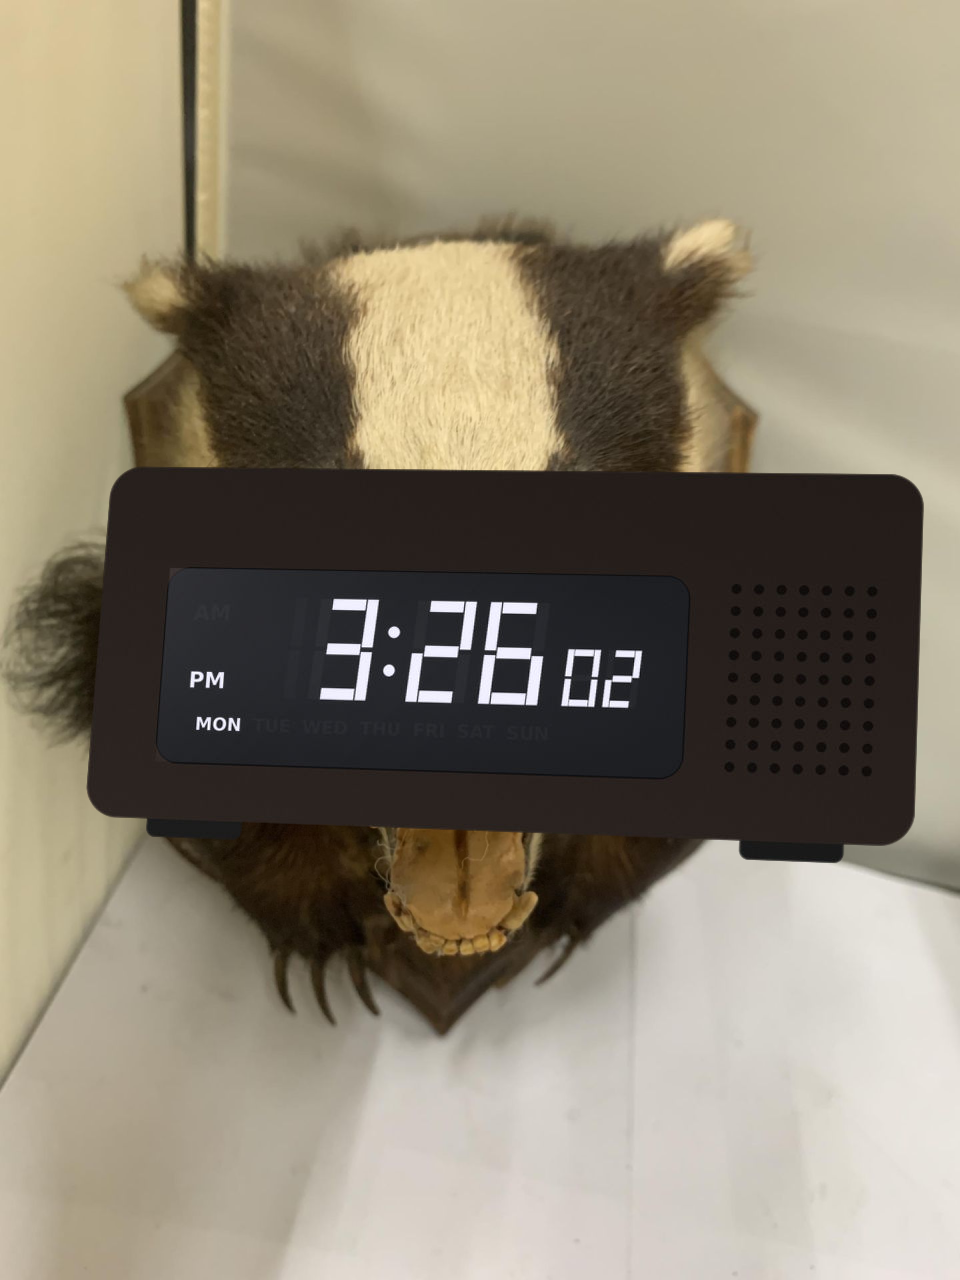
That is 3,26,02
